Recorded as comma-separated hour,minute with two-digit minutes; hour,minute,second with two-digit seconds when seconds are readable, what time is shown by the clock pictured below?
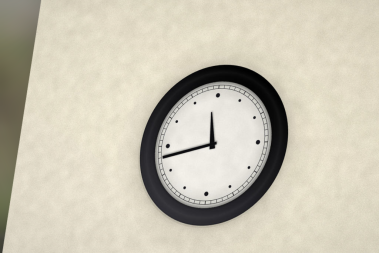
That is 11,43
